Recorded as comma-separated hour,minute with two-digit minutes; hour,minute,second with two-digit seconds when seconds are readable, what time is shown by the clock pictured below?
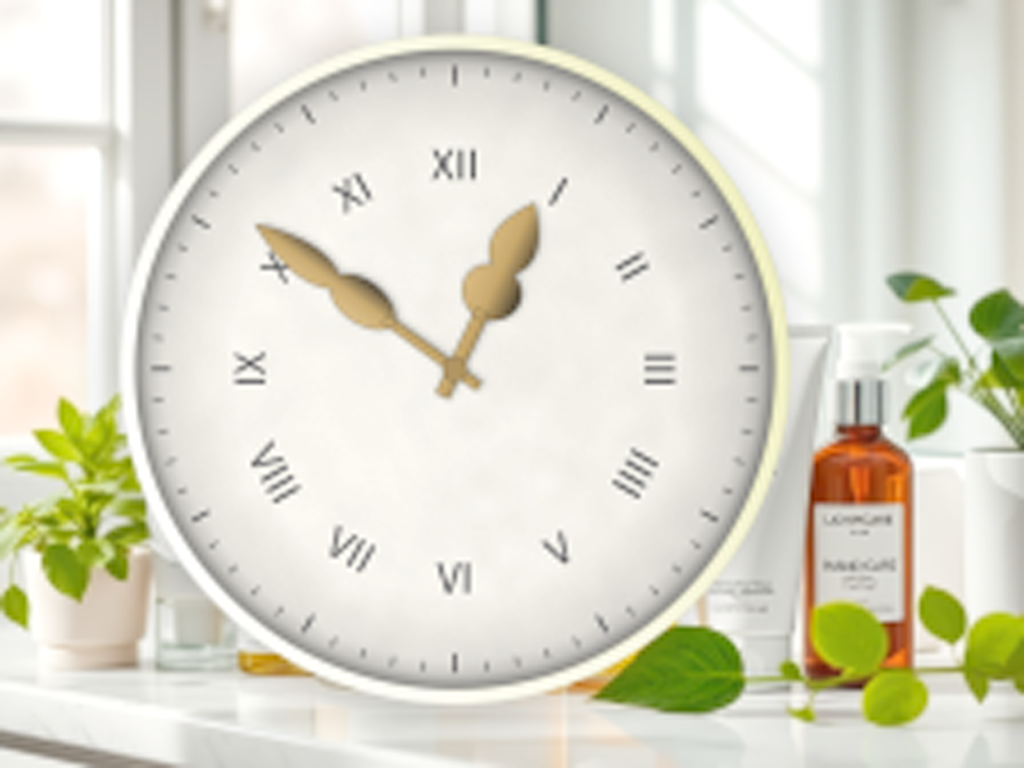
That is 12,51
